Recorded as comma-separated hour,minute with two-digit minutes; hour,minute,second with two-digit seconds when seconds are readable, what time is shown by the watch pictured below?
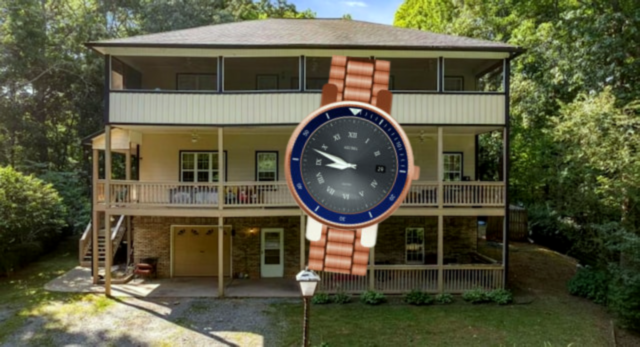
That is 8,48
